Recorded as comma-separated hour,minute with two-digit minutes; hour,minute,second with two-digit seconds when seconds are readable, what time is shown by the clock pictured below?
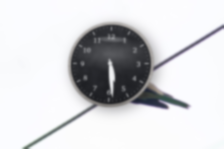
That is 5,29
